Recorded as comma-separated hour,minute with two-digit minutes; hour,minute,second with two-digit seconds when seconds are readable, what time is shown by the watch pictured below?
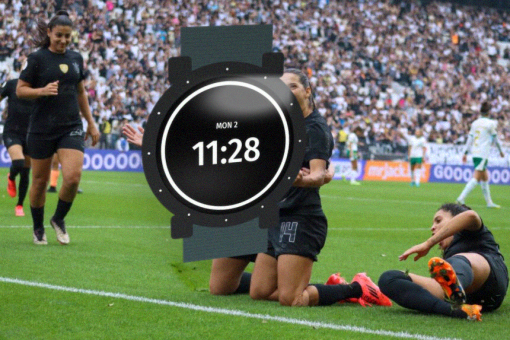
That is 11,28
